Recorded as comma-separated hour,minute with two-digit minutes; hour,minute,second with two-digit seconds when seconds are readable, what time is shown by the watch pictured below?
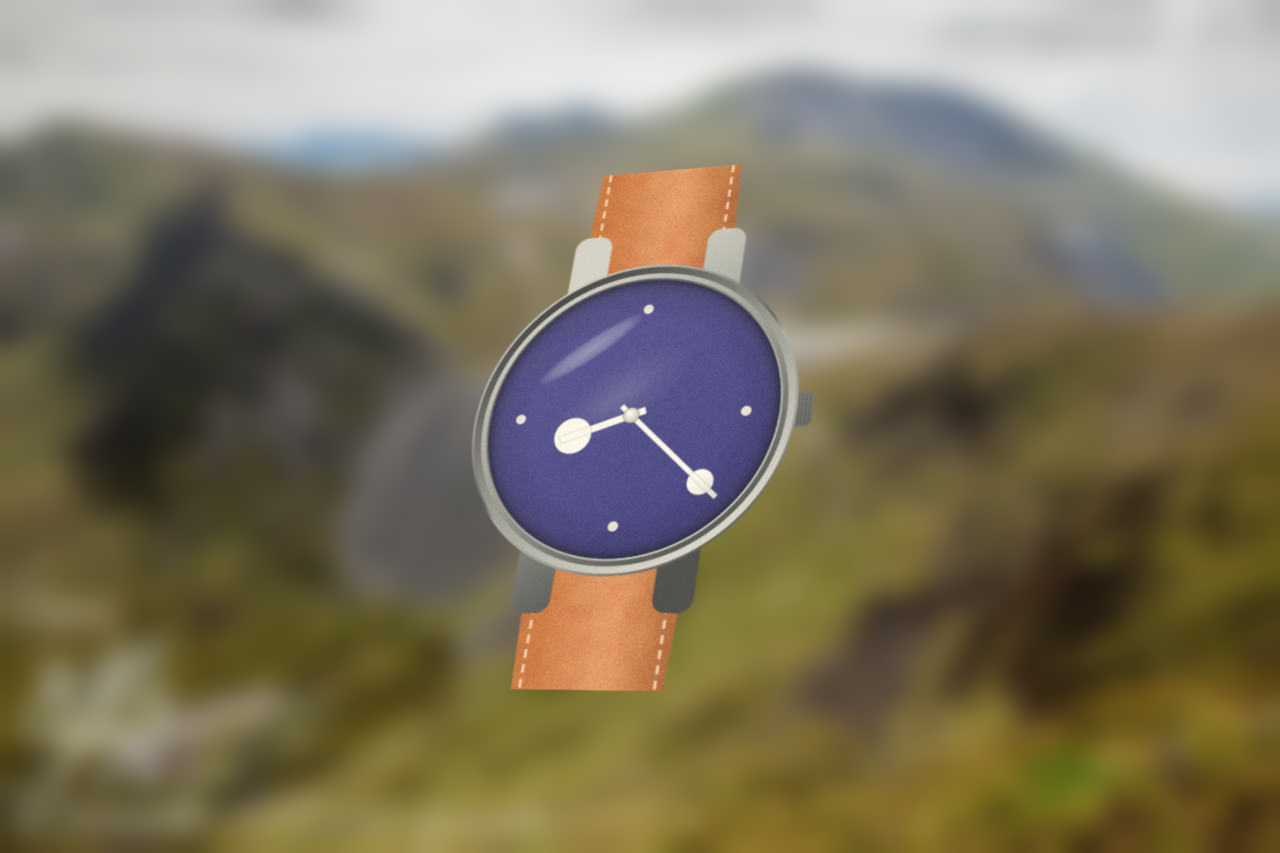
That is 8,22
